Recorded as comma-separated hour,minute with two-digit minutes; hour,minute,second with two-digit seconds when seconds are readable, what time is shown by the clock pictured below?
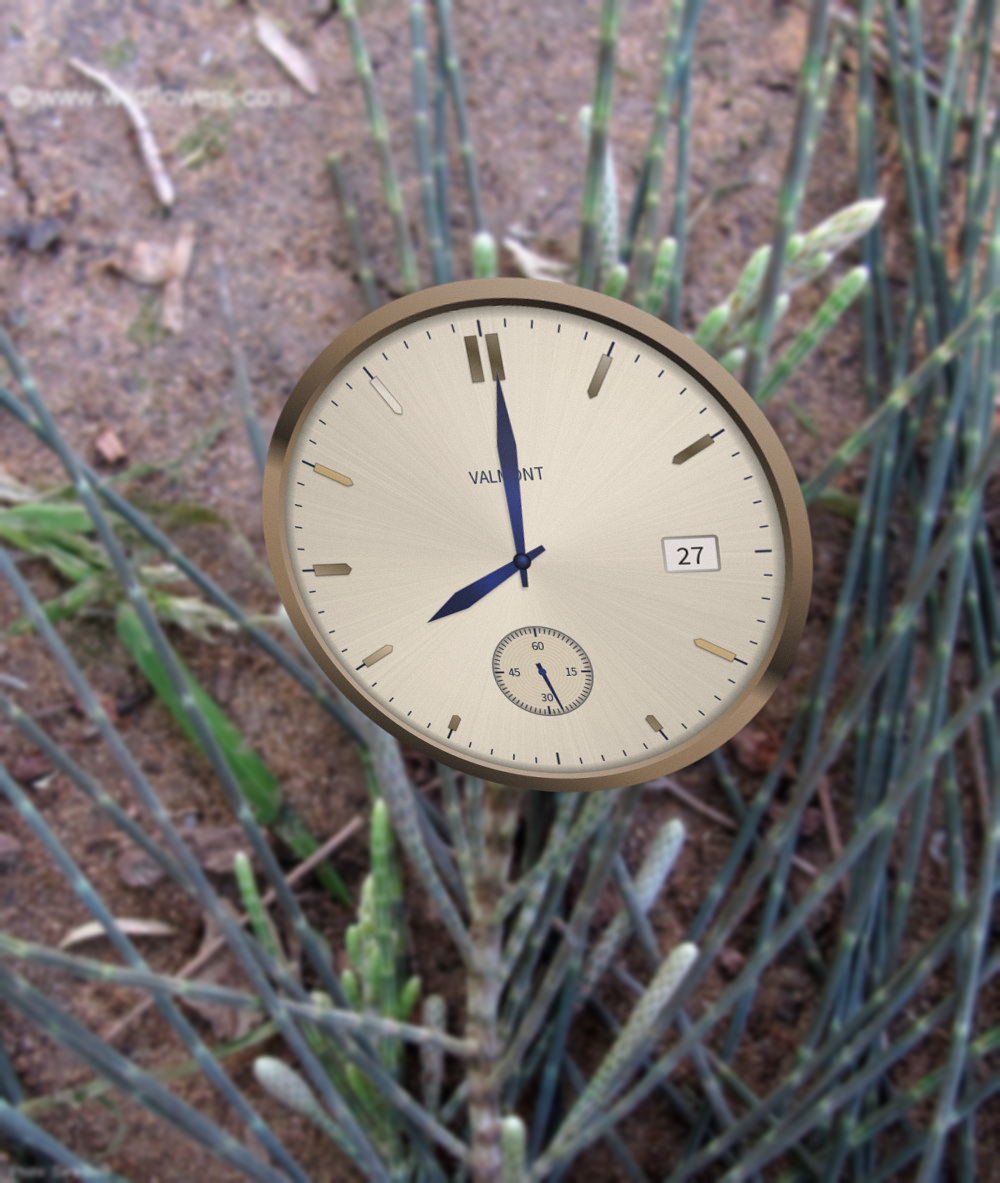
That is 8,00,27
